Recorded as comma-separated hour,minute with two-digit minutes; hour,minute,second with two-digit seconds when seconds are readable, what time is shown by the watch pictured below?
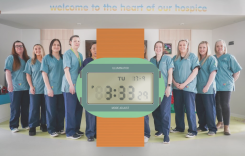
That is 3,33,29
